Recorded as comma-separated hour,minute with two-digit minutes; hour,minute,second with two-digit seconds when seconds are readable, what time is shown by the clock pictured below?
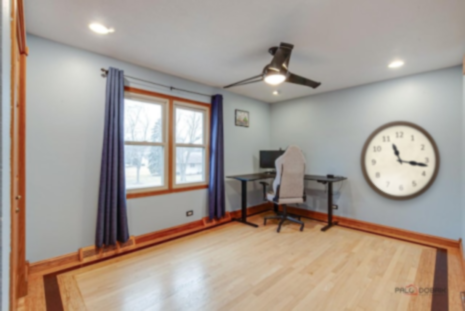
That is 11,17
